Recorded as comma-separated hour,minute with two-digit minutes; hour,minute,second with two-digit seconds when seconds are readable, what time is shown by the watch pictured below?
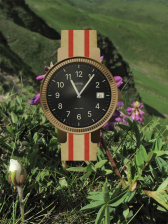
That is 11,06
